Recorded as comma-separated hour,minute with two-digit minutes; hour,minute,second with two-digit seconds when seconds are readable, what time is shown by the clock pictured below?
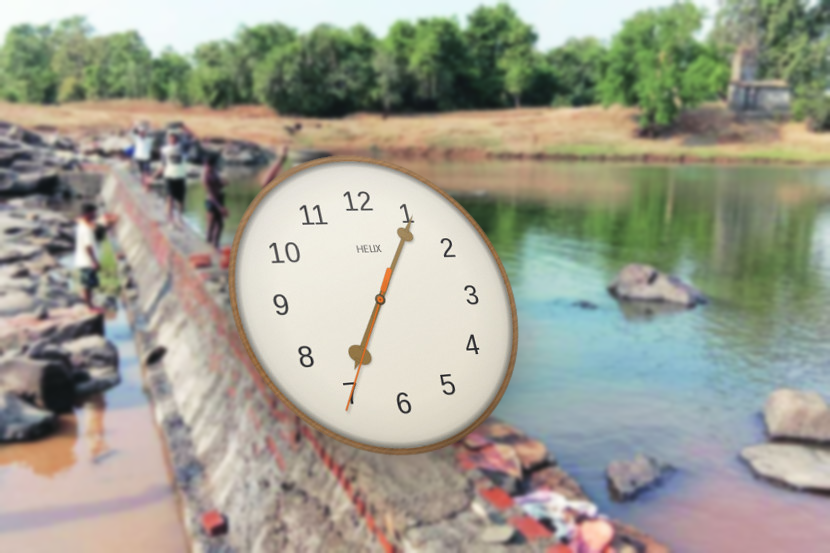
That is 7,05,35
